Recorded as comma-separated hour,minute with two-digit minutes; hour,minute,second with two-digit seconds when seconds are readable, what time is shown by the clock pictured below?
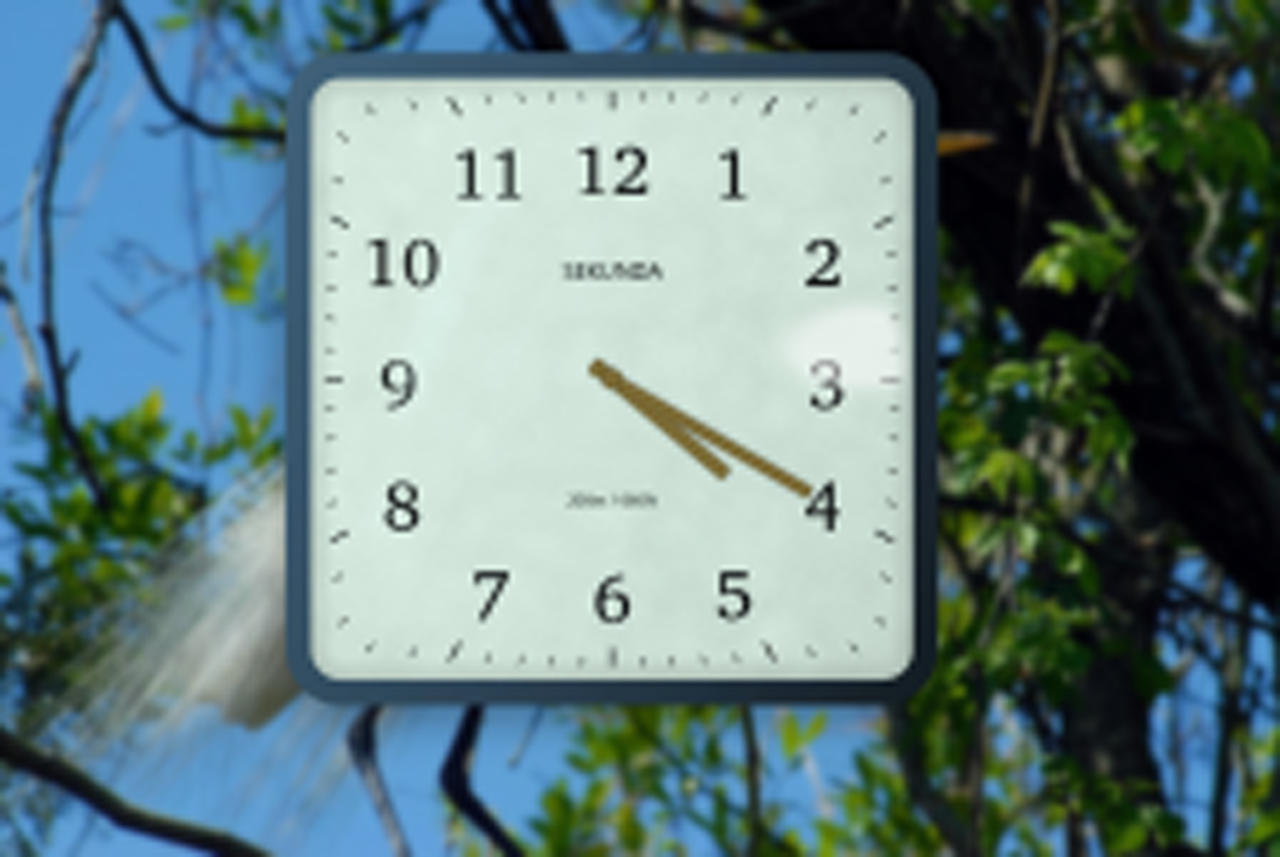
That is 4,20
